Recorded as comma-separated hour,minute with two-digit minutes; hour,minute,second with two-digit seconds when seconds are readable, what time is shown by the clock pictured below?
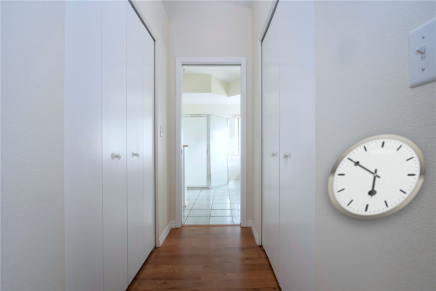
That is 5,50
